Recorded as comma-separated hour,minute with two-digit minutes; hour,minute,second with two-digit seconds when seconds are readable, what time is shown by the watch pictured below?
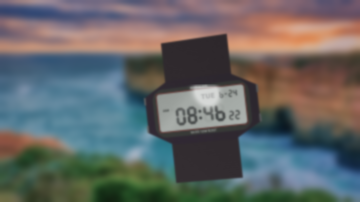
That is 8,46
